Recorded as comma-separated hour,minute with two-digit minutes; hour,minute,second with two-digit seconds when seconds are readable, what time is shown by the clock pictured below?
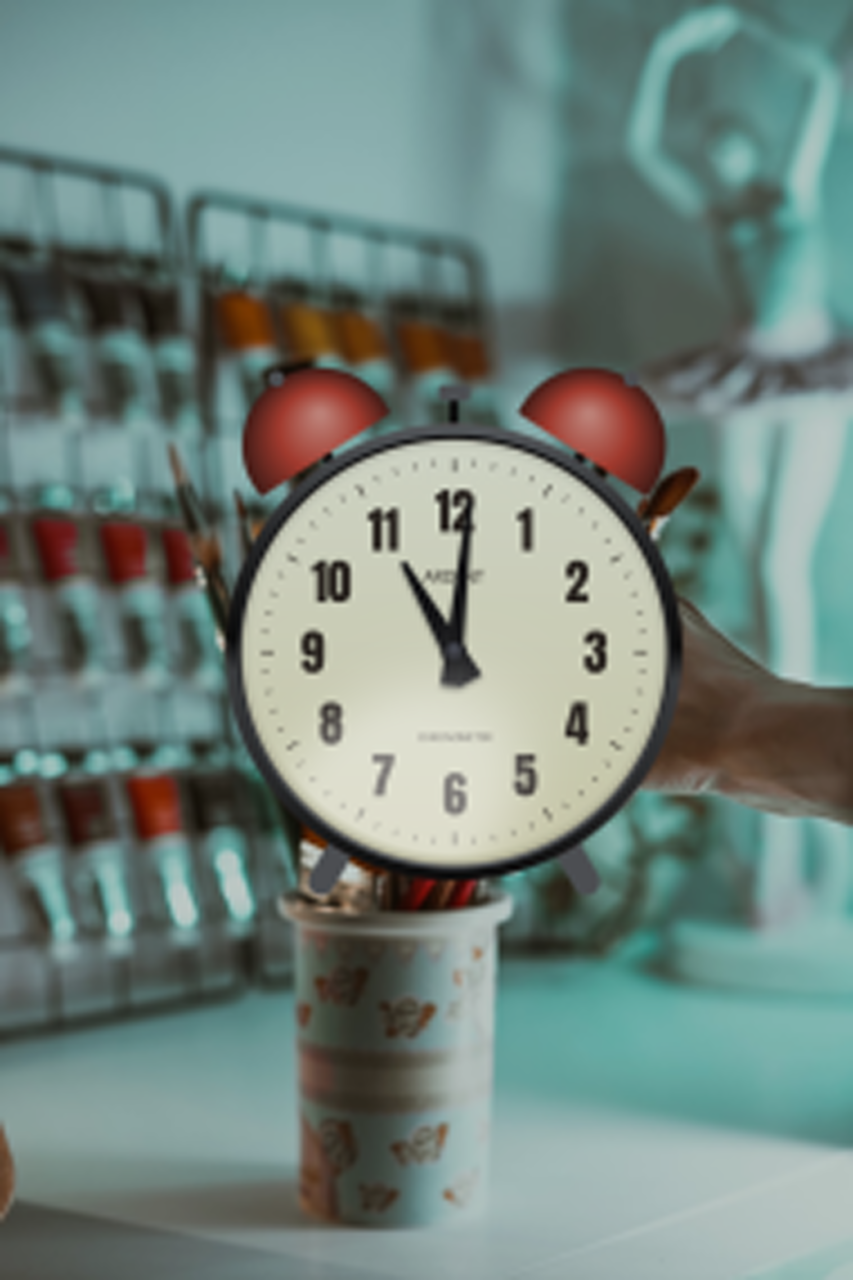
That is 11,01
